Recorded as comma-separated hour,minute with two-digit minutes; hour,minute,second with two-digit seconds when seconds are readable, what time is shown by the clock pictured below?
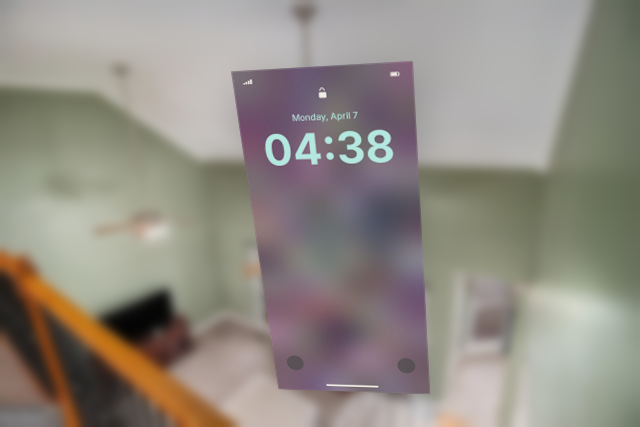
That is 4,38
